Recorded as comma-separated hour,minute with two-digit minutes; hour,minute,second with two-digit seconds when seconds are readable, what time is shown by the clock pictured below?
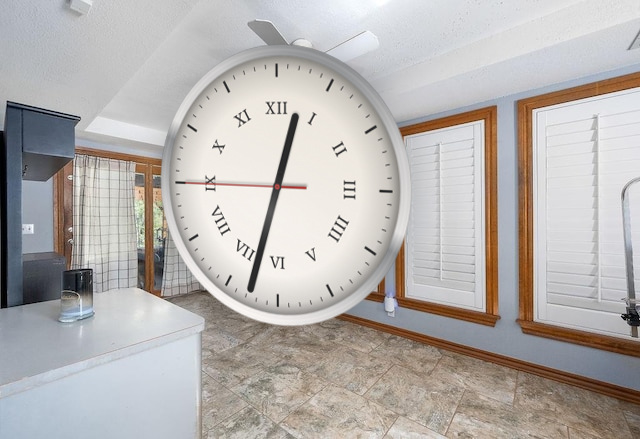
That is 12,32,45
